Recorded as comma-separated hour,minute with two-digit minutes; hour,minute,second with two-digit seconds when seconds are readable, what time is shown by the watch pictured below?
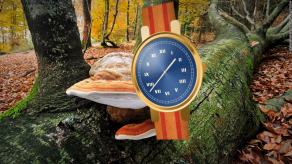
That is 1,38
